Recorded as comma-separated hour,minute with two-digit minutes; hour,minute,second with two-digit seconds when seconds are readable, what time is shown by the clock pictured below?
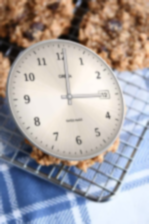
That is 3,01
